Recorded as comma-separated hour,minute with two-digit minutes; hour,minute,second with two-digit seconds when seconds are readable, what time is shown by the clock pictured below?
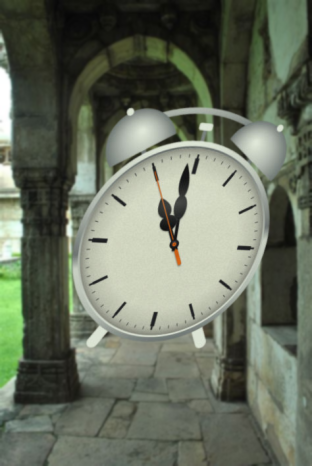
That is 10,58,55
